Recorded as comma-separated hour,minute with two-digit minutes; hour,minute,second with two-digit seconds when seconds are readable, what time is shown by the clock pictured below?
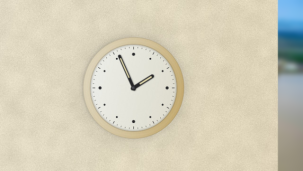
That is 1,56
